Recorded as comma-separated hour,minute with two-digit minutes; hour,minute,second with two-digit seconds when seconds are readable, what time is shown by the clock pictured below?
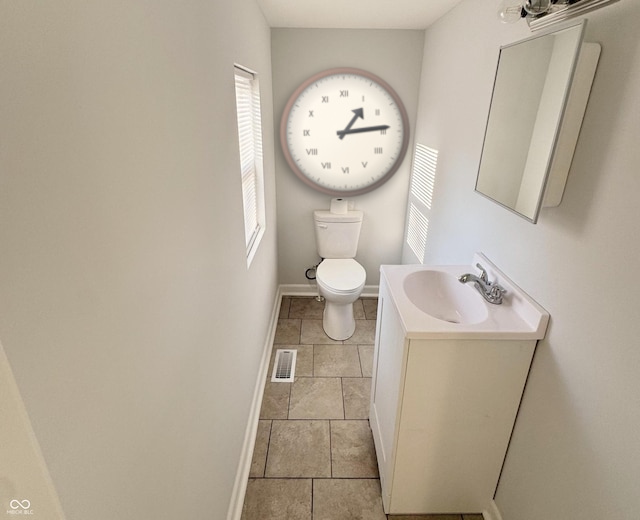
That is 1,14
